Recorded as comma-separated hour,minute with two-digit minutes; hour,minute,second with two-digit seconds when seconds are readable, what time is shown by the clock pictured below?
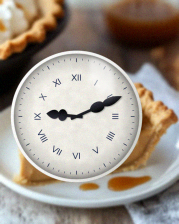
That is 9,11
